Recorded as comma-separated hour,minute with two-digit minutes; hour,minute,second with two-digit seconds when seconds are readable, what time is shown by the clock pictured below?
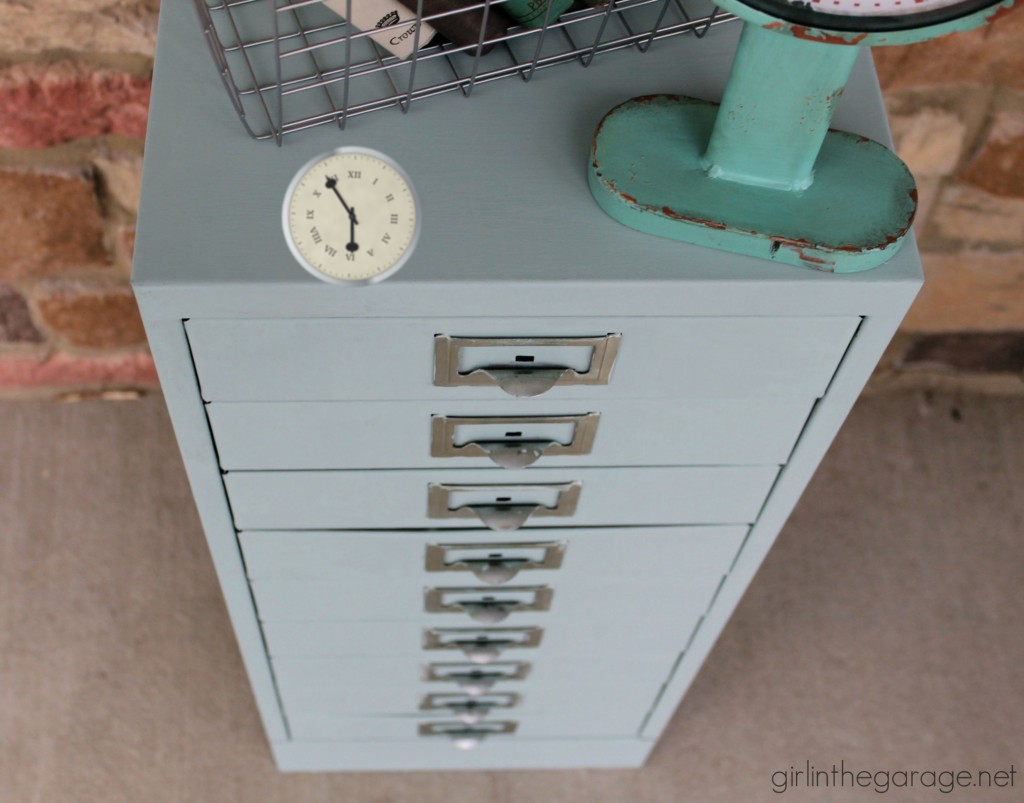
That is 5,54
